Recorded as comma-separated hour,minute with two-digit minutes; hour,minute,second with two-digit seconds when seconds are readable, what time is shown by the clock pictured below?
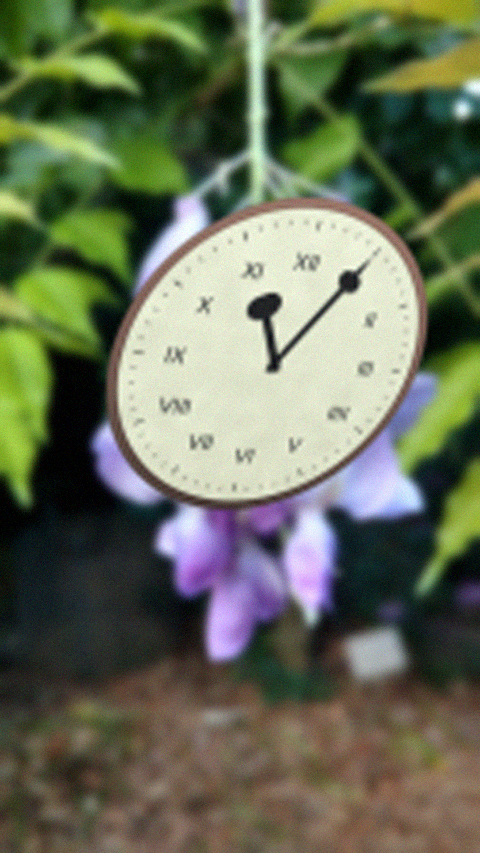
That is 11,05
